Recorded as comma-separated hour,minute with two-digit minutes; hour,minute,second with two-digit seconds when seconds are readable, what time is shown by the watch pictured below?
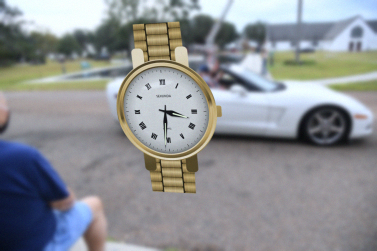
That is 3,31
